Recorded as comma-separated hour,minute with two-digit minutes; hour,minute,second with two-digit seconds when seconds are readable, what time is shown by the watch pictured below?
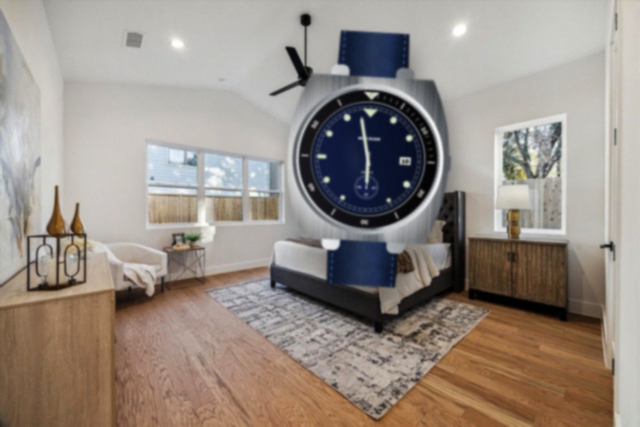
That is 5,58
